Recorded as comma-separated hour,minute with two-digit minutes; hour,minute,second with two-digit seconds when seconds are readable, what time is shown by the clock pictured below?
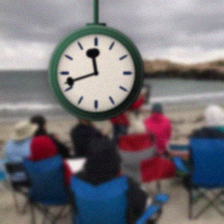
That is 11,42
